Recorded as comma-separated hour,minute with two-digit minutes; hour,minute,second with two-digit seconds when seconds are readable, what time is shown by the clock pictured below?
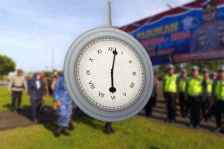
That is 6,02
